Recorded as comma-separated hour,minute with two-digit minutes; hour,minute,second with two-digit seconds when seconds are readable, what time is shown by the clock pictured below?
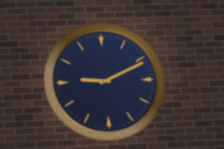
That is 9,11
